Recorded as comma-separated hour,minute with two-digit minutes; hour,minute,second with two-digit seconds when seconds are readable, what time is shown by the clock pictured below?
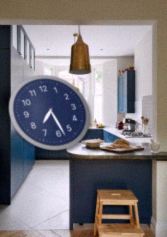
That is 7,28
